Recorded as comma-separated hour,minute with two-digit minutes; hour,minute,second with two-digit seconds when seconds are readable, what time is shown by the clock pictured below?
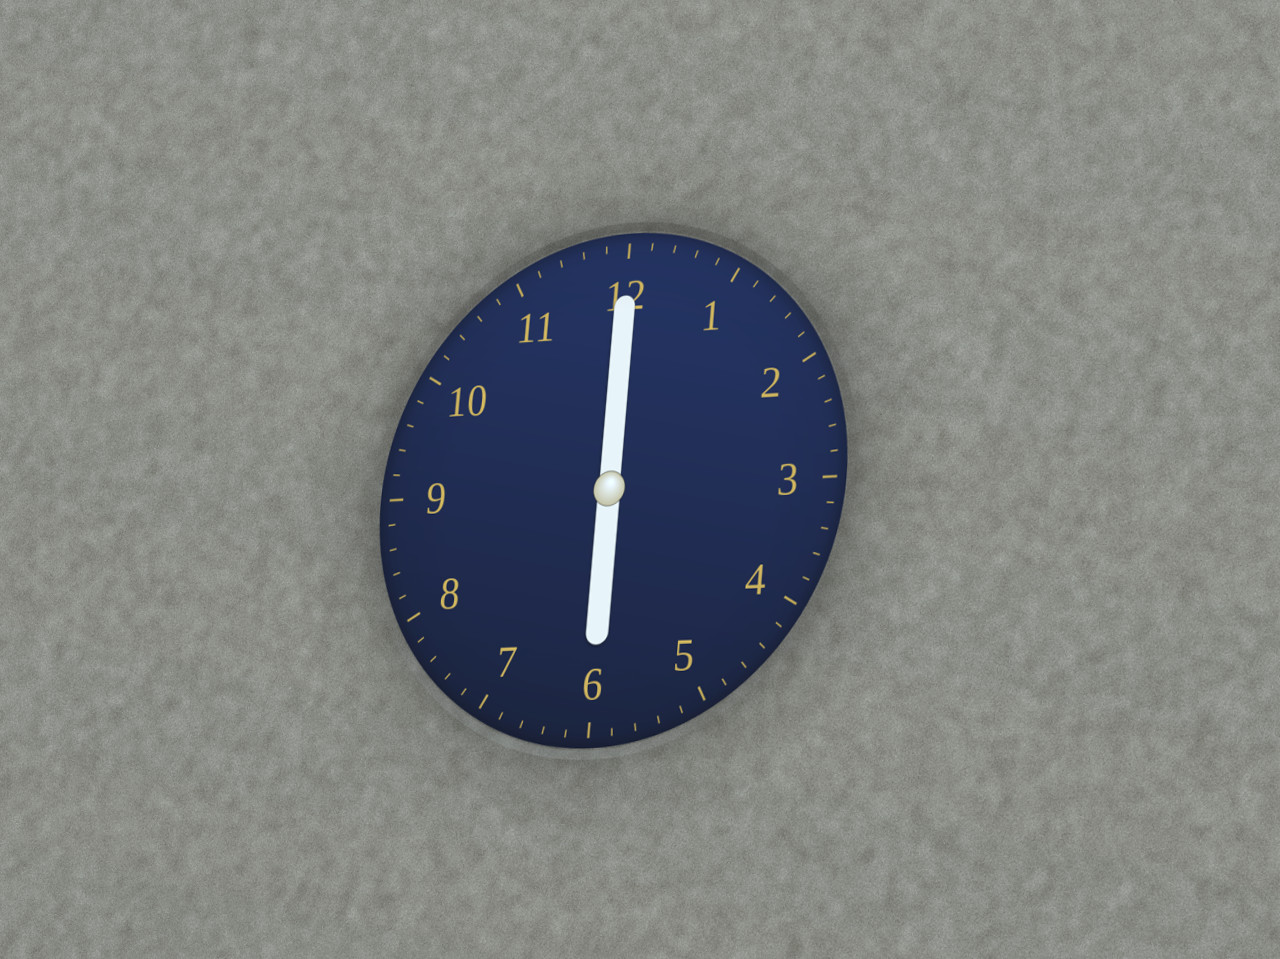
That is 6,00
